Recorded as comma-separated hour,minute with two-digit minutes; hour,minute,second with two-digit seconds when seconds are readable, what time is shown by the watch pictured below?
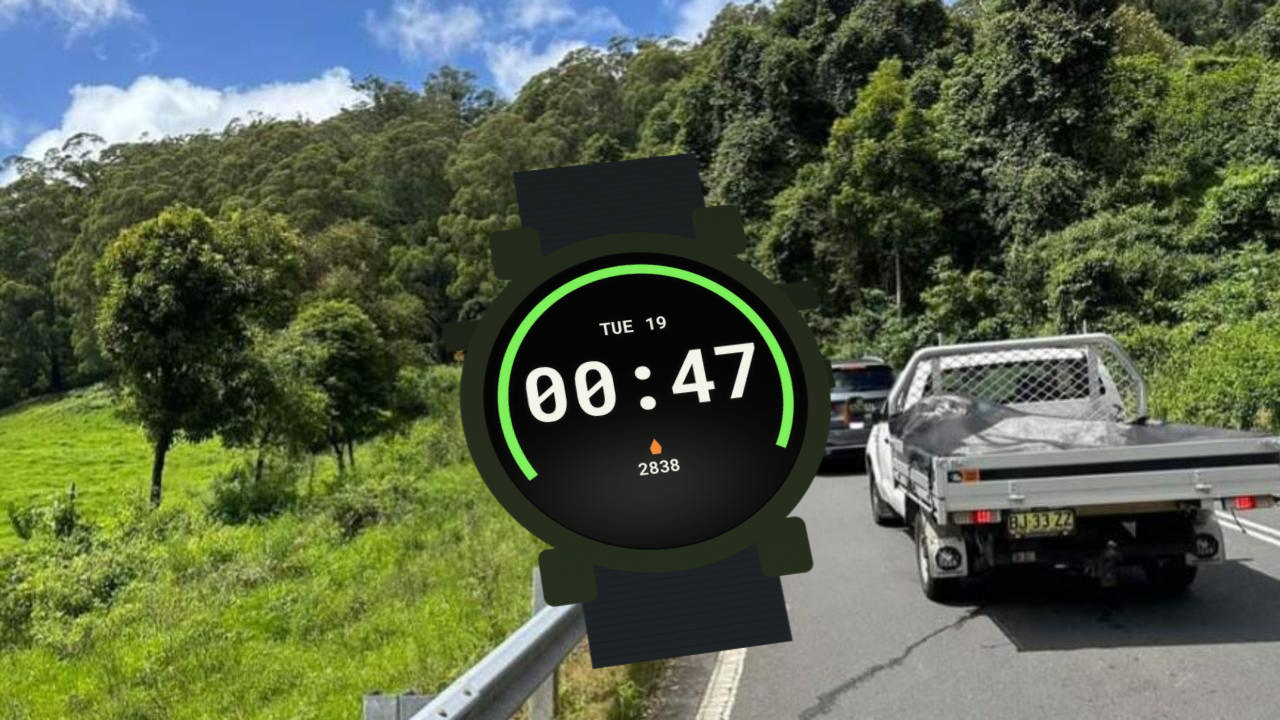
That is 0,47
